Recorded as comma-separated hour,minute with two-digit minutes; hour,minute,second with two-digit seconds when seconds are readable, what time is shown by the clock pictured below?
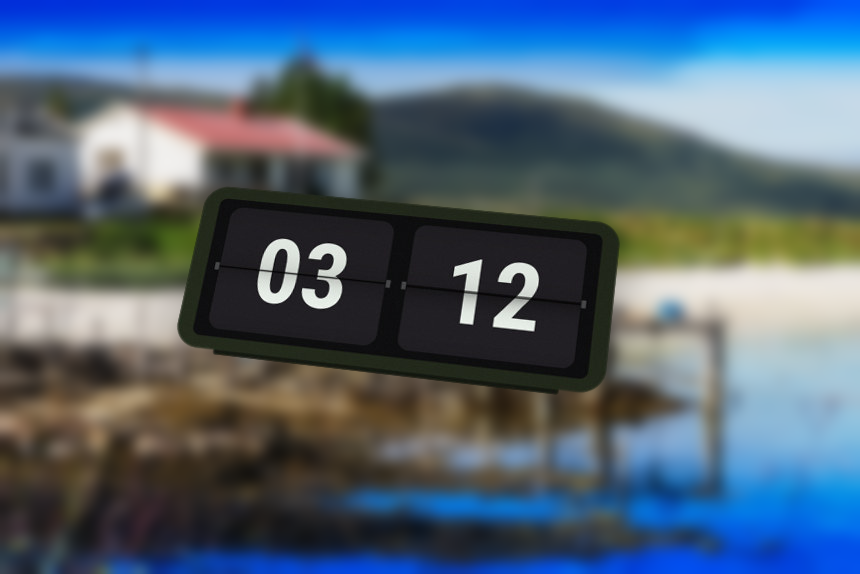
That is 3,12
